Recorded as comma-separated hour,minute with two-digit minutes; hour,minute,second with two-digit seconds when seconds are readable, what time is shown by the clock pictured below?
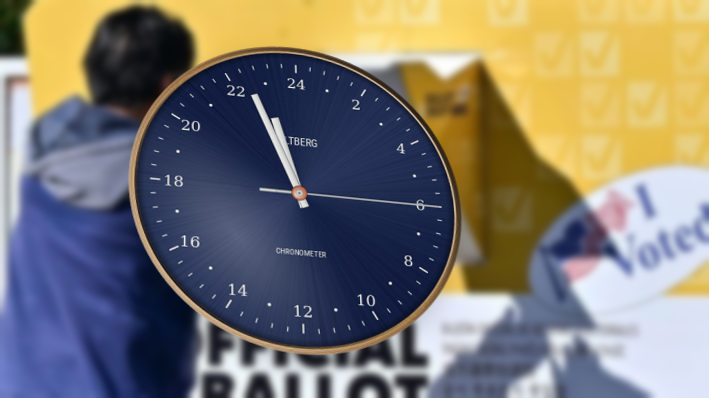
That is 22,56,15
